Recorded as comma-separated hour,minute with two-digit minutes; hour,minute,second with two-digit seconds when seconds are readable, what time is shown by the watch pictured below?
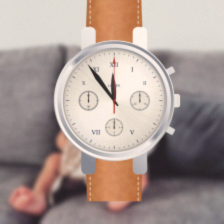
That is 11,54
